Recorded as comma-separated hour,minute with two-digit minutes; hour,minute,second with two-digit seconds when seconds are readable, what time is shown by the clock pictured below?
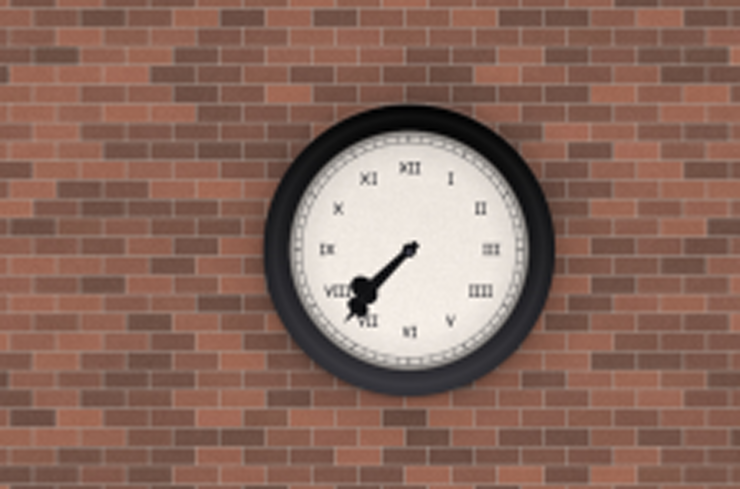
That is 7,37
